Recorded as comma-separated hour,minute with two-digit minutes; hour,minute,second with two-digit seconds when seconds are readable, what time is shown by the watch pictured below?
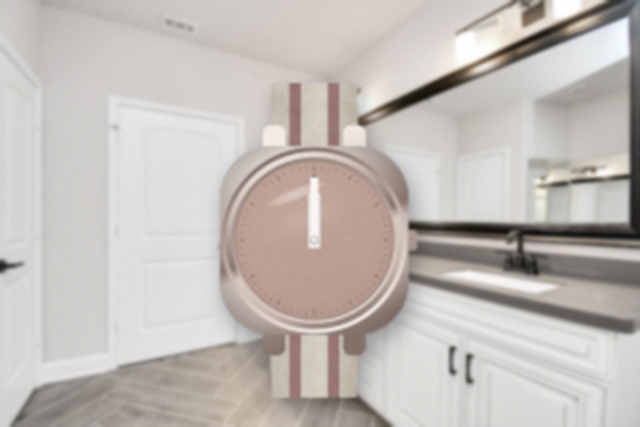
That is 12,00
